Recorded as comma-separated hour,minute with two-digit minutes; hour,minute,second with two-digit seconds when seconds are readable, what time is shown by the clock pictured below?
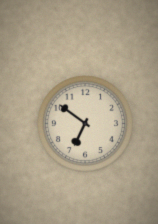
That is 6,51
